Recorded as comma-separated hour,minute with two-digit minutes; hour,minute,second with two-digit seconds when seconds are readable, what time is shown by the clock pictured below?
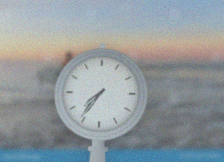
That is 7,36
